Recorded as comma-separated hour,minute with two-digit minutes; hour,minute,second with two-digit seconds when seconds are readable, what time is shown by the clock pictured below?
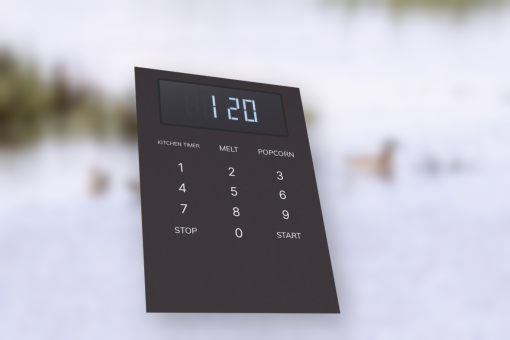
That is 1,20
